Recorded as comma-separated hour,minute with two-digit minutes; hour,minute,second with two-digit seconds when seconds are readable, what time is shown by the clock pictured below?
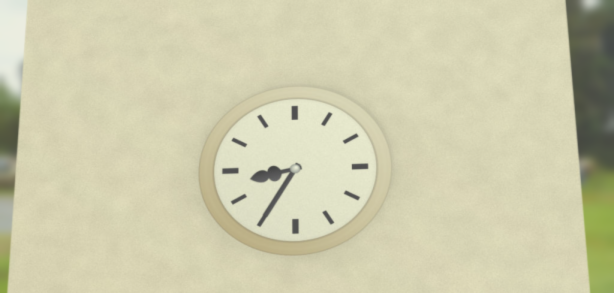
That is 8,35
